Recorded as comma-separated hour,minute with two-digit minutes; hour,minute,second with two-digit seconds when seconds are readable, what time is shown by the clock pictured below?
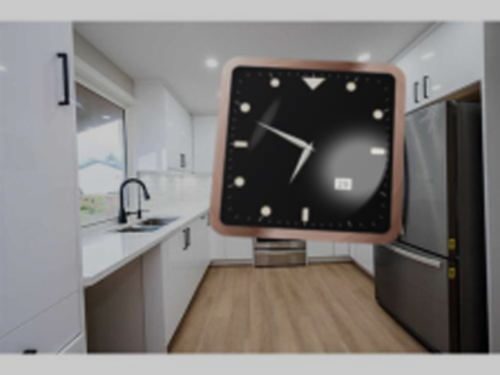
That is 6,49
